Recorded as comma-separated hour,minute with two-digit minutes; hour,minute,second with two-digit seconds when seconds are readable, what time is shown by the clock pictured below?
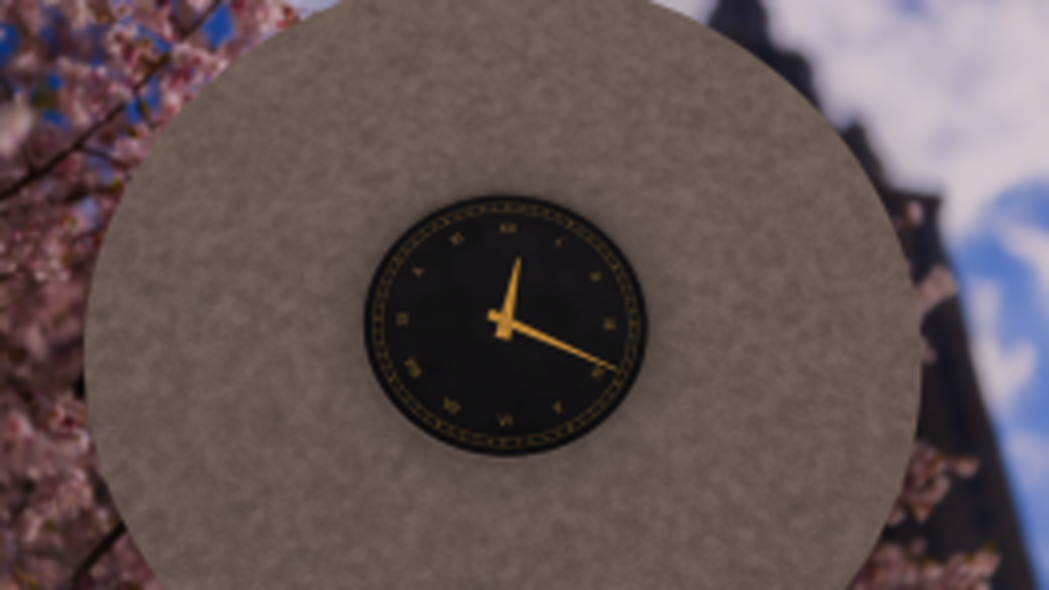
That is 12,19
